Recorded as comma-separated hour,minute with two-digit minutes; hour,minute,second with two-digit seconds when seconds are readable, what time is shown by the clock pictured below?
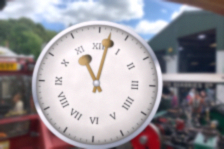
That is 11,02
